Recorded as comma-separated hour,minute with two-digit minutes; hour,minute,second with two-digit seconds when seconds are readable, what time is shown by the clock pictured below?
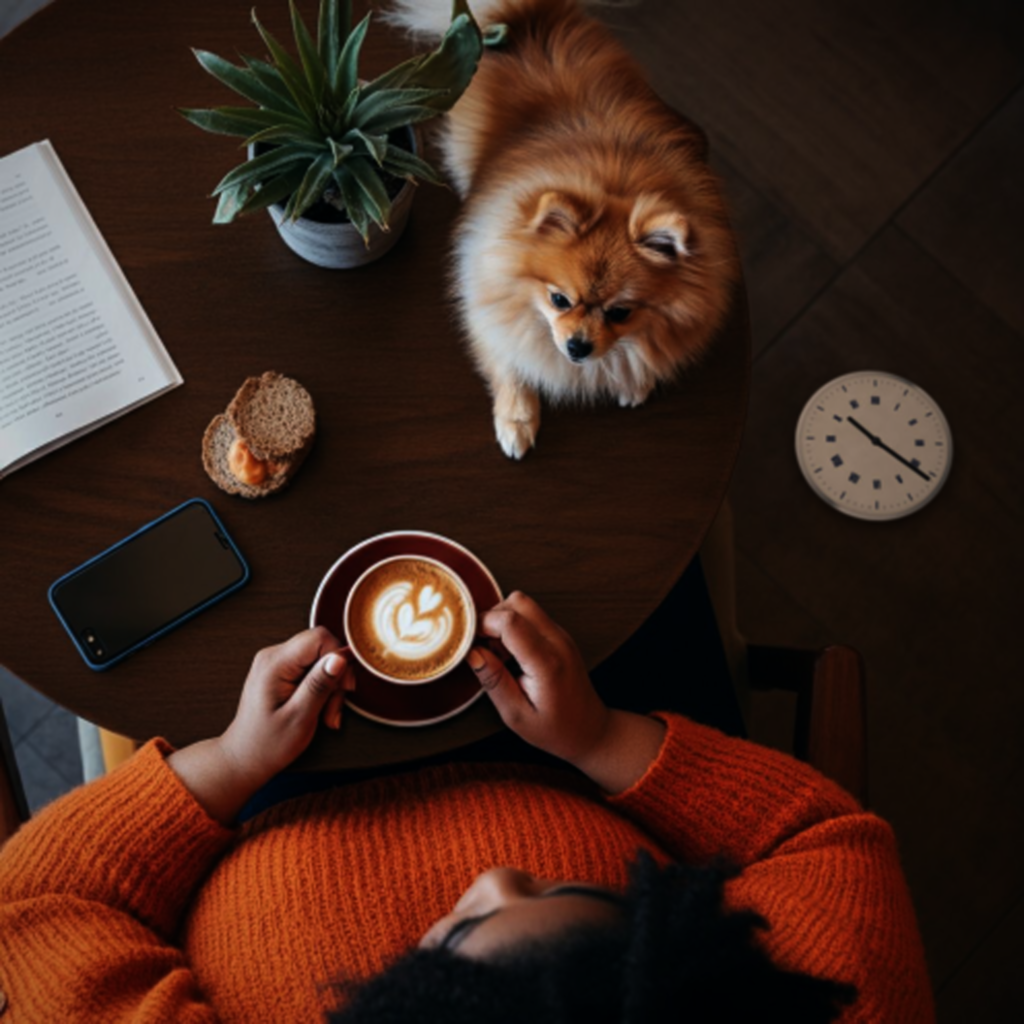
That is 10,21
